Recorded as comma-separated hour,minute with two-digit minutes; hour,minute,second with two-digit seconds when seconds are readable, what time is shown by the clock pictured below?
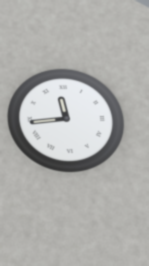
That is 11,44
